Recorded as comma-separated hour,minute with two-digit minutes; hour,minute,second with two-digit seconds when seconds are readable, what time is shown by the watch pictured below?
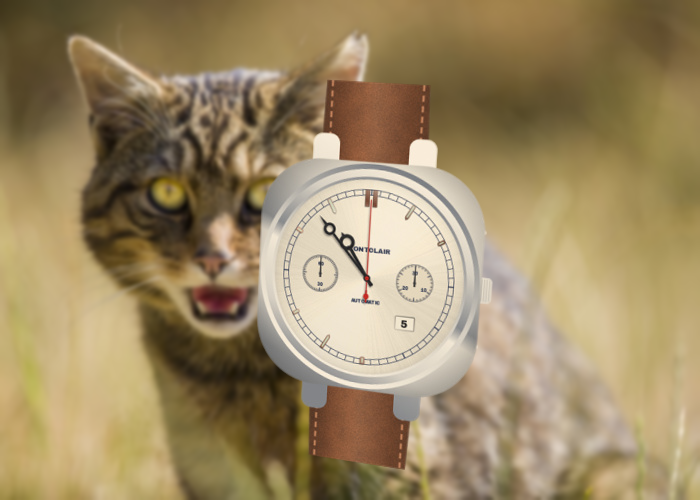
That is 10,53
